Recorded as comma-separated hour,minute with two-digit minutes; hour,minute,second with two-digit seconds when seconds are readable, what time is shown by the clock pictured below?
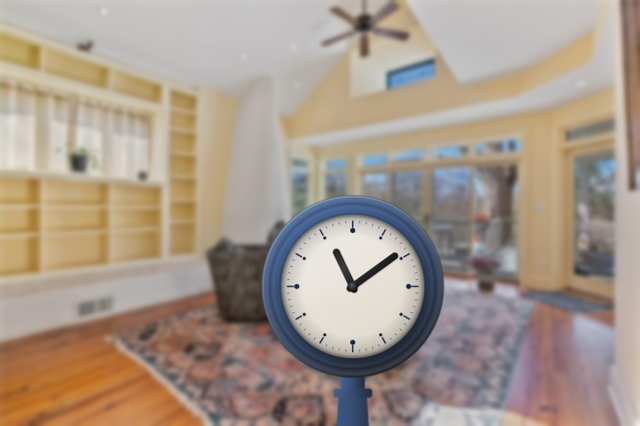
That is 11,09
